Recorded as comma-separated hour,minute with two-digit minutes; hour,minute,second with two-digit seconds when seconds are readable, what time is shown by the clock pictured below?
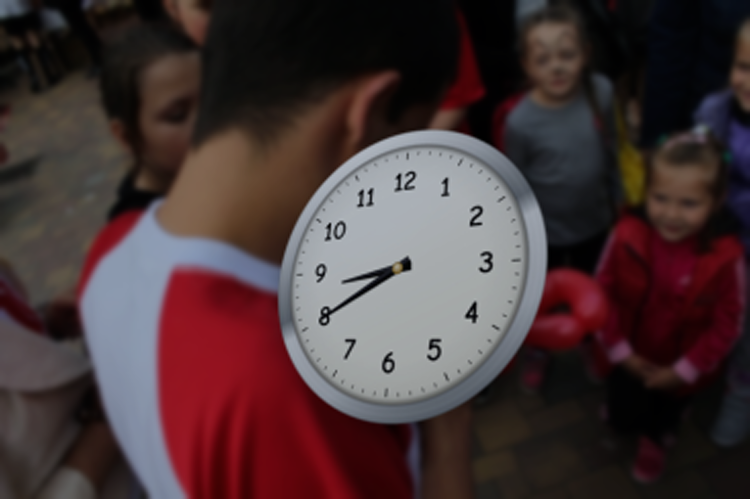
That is 8,40
